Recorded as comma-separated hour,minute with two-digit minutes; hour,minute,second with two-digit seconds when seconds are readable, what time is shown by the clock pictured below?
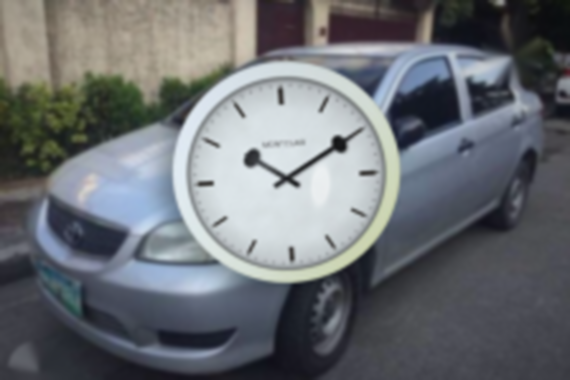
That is 10,10
